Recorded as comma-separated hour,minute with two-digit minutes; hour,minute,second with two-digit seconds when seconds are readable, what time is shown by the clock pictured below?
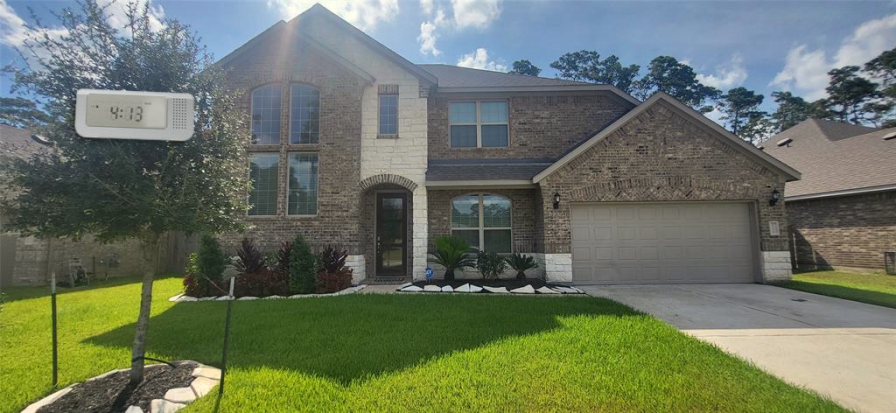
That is 4,13
